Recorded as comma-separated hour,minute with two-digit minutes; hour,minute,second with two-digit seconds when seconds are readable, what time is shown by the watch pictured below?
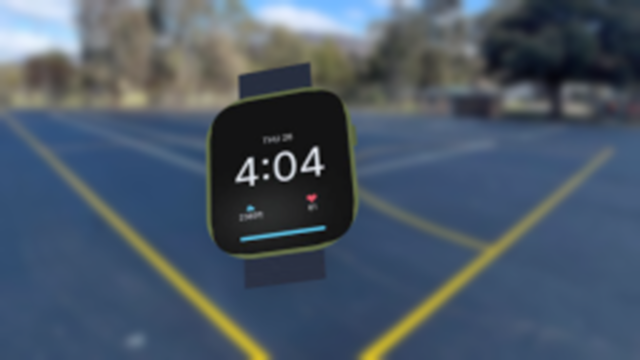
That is 4,04
